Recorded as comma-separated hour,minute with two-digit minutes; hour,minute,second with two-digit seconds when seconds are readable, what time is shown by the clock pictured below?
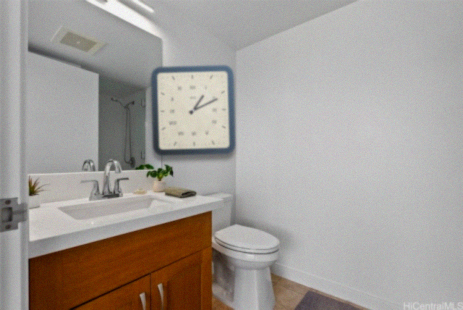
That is 1,11
